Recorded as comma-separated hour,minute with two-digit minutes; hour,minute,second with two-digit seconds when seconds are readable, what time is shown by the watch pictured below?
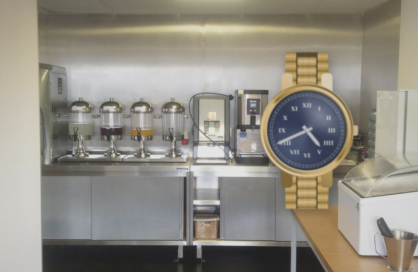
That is 4,41
